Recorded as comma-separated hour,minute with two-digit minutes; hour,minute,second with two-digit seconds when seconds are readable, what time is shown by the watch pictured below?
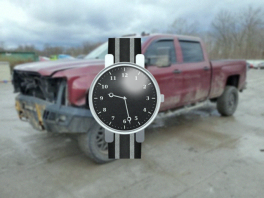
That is 9,28
